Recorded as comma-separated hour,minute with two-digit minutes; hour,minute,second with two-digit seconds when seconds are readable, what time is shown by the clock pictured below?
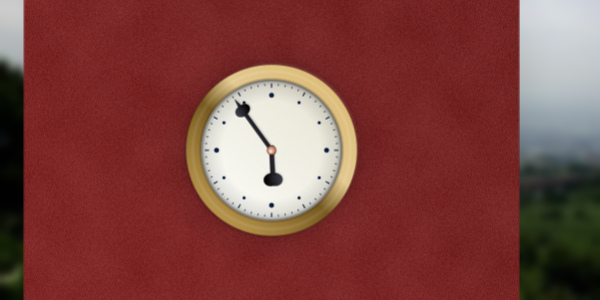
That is 5,54
